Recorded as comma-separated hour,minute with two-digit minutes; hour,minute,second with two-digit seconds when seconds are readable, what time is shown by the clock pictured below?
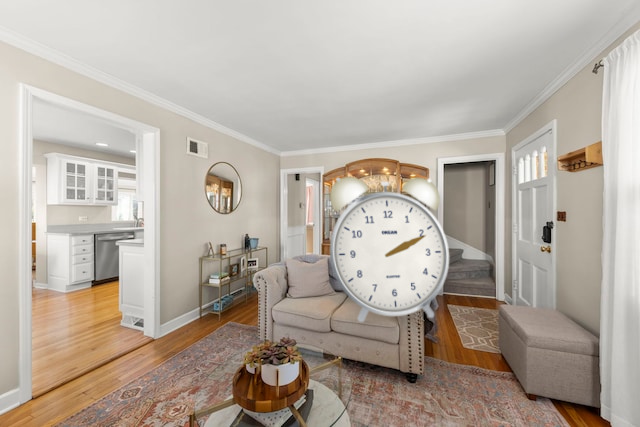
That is 2,11
